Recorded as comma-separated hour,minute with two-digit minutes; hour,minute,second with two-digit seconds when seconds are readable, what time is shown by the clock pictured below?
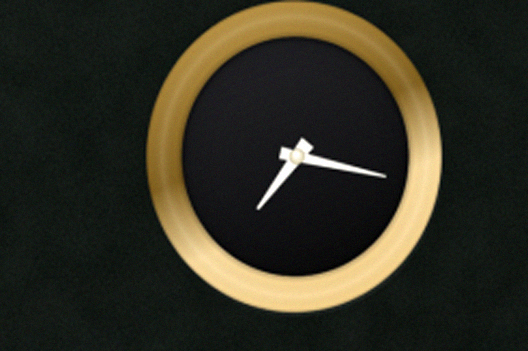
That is 7,17
